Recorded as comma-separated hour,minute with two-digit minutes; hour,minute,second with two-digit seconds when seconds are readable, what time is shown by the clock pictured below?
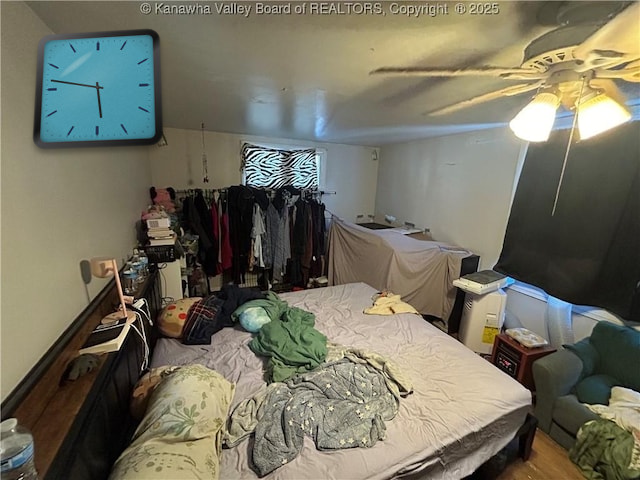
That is 5,47
